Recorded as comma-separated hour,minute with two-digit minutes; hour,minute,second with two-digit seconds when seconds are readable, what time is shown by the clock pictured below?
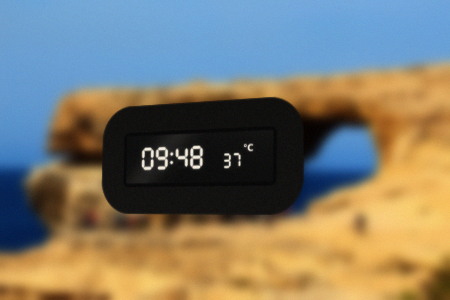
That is 9,48
